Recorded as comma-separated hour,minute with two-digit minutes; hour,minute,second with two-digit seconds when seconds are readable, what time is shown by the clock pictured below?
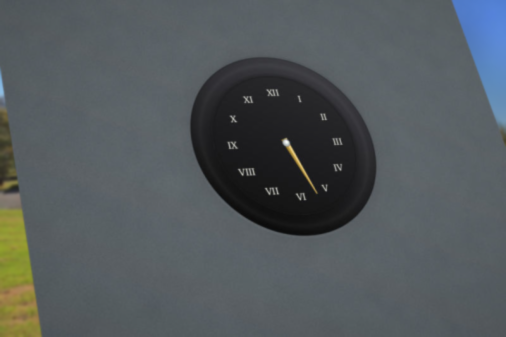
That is 5,27
